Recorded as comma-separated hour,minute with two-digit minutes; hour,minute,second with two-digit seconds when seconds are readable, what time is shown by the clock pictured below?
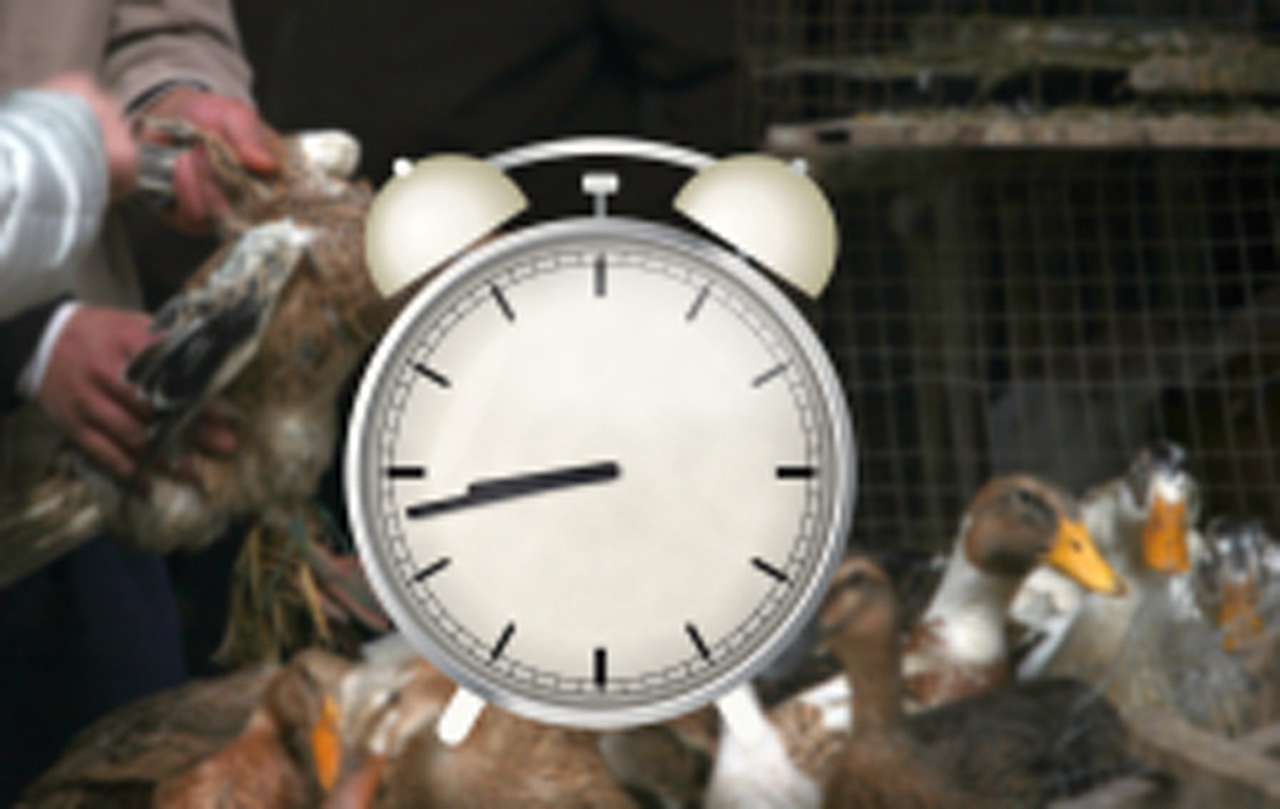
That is 8,43
